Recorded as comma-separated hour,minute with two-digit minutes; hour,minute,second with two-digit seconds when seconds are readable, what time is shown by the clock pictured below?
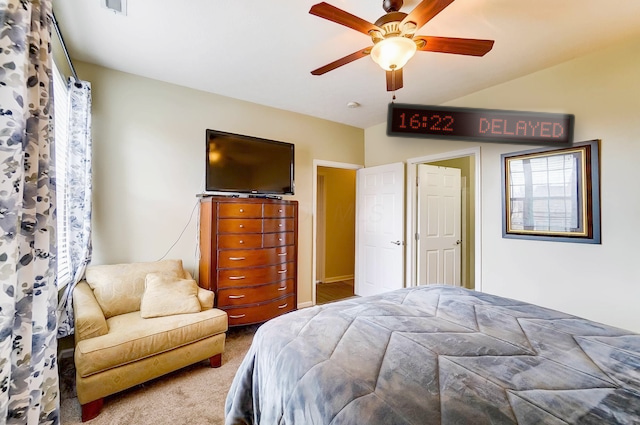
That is 16,22
